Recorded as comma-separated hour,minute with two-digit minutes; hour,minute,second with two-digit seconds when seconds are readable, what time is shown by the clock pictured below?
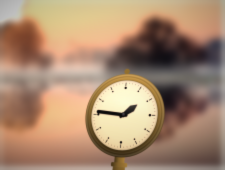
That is 1,46
